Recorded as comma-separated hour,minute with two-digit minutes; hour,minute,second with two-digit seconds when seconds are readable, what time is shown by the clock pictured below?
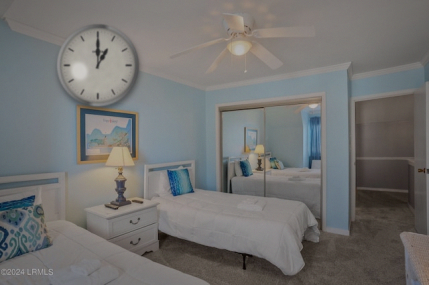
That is 1,00
